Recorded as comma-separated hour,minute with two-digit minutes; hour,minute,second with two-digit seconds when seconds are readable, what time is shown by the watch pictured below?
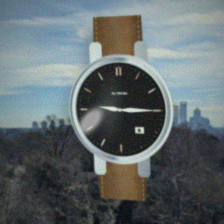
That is 9,15
